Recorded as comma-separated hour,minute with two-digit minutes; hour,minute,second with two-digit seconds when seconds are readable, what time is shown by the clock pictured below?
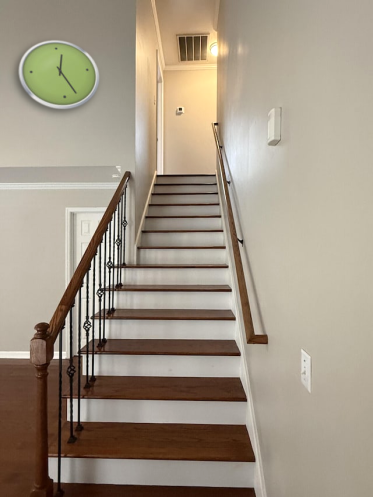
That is 12,26
